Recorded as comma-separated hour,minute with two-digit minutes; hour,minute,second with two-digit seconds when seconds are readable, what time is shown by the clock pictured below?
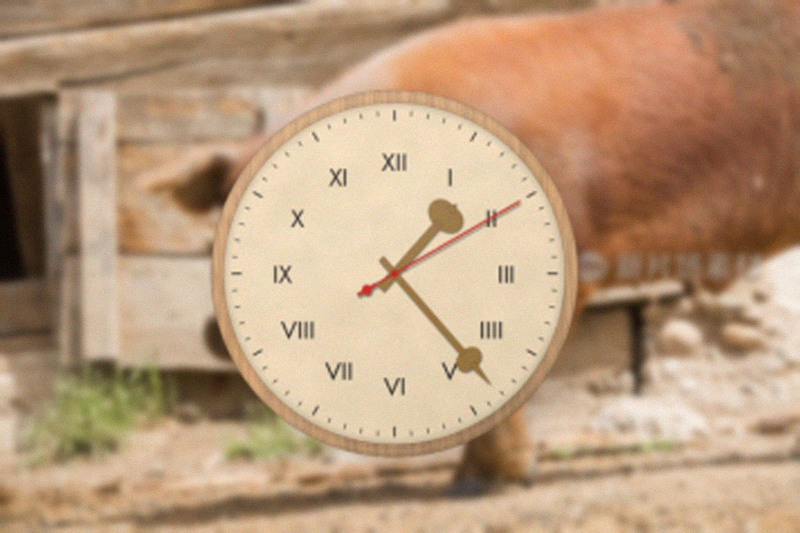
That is 1,23,10
